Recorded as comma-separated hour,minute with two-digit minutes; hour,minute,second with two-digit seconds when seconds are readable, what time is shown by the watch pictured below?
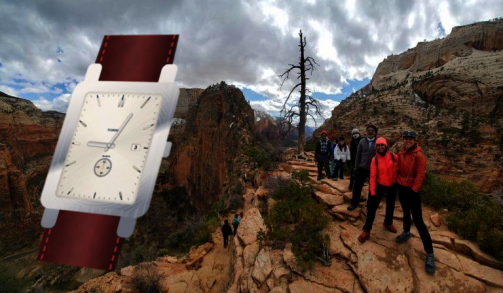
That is 9,04
